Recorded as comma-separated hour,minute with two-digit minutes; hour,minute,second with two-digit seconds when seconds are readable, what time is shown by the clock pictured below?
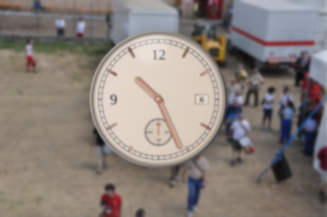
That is 10,26
